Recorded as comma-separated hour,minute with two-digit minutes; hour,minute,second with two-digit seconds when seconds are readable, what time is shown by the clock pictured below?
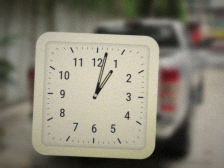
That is 1,02
